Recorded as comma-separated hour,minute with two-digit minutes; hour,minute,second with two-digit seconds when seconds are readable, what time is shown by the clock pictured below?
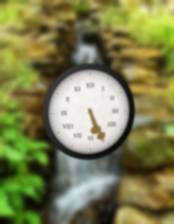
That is 5,26
